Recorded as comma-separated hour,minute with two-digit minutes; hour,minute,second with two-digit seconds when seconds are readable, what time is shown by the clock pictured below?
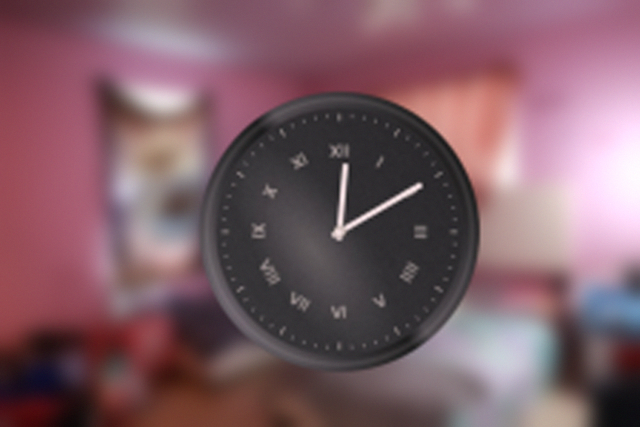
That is 12,10
